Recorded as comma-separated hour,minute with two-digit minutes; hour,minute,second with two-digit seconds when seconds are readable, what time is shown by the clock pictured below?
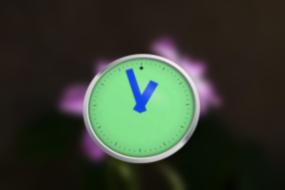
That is 12,57
